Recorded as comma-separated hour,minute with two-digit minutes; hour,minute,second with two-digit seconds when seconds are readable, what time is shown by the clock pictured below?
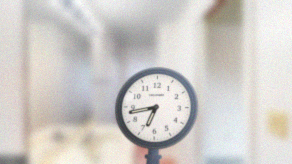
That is 6,43
